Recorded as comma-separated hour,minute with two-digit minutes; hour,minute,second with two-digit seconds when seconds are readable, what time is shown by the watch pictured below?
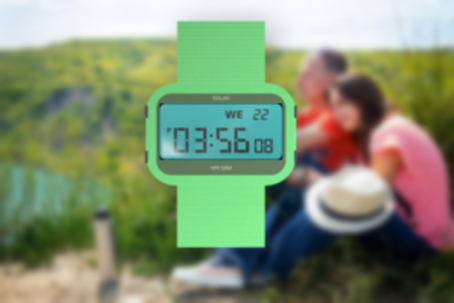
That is 3,56,08
